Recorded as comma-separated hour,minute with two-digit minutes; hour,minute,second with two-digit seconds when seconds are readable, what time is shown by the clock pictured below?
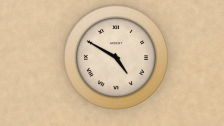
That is 4,50
